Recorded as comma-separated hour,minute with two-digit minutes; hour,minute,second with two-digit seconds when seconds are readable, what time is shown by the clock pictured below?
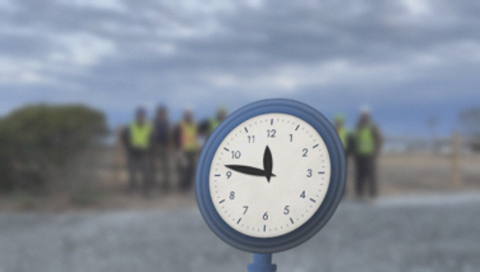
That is 11,47
